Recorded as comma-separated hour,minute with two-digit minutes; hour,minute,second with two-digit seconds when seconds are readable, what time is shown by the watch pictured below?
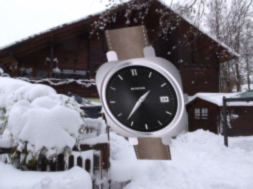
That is 1,37
